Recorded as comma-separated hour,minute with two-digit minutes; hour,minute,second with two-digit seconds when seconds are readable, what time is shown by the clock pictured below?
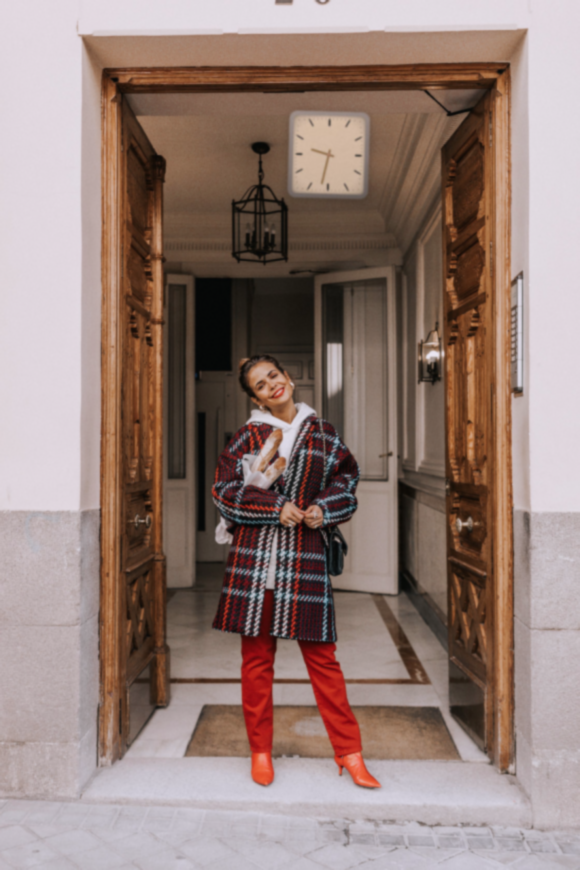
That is 9,32
